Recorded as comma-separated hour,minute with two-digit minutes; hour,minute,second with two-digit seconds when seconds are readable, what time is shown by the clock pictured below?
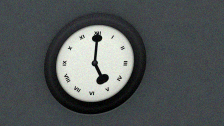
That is 5,00
